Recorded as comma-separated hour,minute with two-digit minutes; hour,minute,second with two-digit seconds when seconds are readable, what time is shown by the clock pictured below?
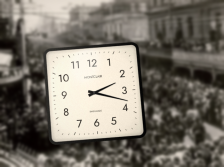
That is 2,18
